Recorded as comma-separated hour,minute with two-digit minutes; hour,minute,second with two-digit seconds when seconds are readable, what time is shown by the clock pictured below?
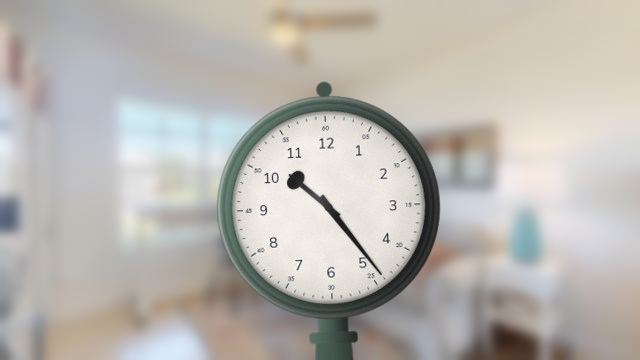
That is 10,24
